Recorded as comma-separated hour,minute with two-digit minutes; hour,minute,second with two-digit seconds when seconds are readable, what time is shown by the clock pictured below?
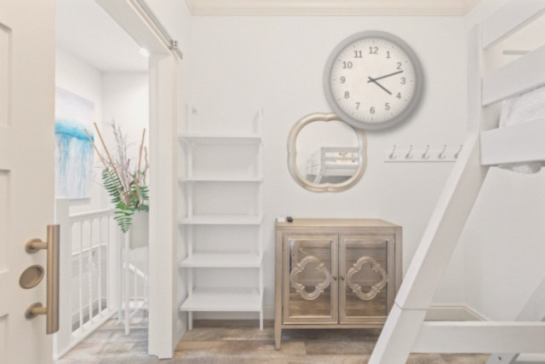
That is 4,12
